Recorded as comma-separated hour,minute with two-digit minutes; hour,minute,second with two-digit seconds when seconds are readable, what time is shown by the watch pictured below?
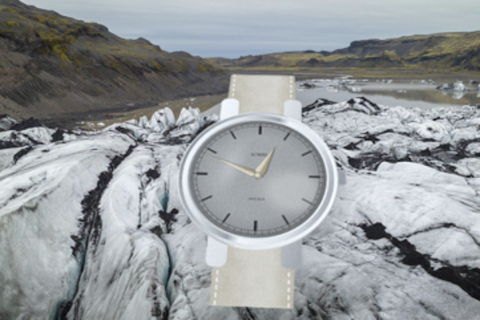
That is 12,49
